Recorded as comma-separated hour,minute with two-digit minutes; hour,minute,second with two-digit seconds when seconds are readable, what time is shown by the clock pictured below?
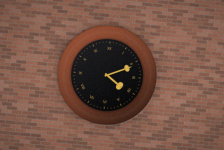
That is 4,11
